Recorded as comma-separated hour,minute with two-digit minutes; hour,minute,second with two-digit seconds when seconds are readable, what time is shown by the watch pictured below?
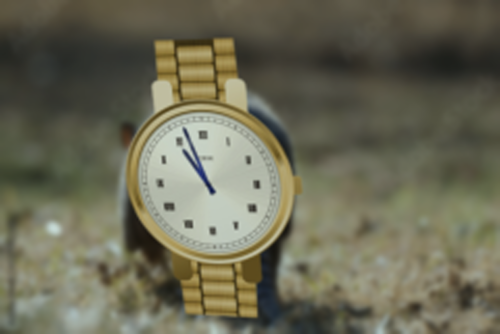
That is 10,57
